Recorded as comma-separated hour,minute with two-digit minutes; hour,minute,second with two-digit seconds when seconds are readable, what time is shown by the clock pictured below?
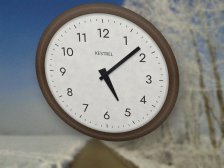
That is 5,08
